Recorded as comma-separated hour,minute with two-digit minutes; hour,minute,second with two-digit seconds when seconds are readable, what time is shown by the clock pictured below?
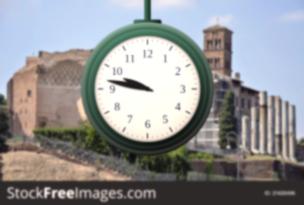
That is 9,47
